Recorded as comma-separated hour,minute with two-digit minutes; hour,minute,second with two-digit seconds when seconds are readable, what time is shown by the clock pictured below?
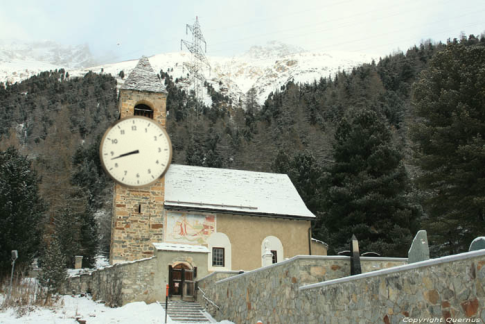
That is 8,43
